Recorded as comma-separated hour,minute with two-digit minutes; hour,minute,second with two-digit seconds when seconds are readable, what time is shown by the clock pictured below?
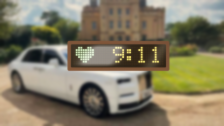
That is 9,11
